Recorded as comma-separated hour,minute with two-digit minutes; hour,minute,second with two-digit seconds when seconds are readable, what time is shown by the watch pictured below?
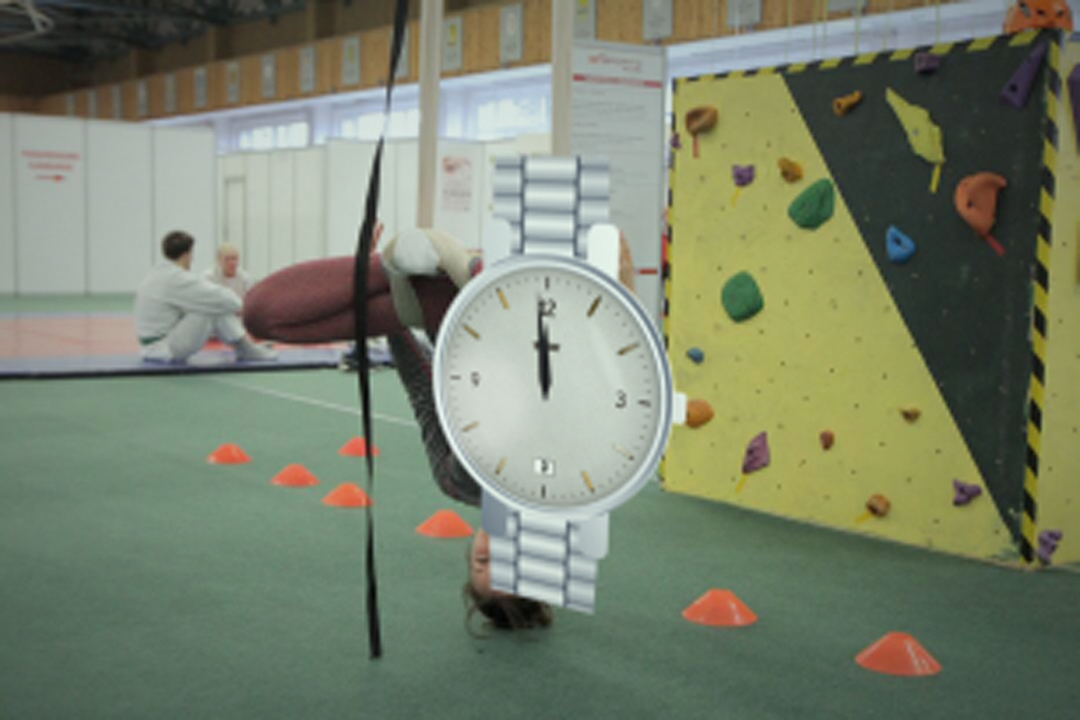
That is 11,59
